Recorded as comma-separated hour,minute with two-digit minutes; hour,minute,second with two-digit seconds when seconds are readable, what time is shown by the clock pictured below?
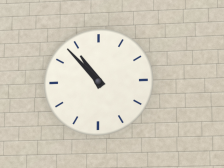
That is 10,53
